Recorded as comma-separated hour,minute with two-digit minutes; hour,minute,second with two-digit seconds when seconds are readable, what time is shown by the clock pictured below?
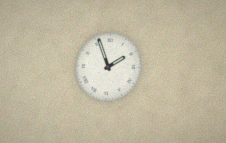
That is 1,56
